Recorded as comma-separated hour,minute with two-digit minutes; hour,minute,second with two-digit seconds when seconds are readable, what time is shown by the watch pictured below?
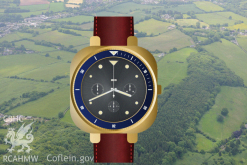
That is 3,41
